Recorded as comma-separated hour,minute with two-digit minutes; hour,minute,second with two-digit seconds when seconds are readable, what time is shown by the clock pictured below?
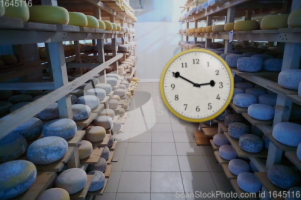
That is 2,50
